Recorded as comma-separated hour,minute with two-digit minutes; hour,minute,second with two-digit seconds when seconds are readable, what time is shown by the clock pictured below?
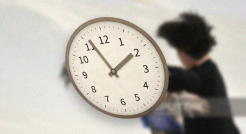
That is 1,56
